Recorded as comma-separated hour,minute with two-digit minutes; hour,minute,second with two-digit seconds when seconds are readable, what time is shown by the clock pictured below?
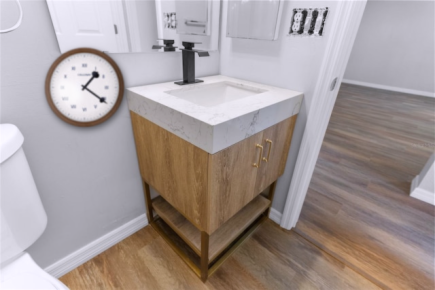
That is 1,21
